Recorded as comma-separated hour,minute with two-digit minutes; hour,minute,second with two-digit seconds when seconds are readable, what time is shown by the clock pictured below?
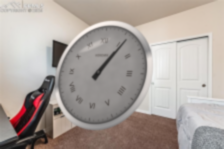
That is 1,06
